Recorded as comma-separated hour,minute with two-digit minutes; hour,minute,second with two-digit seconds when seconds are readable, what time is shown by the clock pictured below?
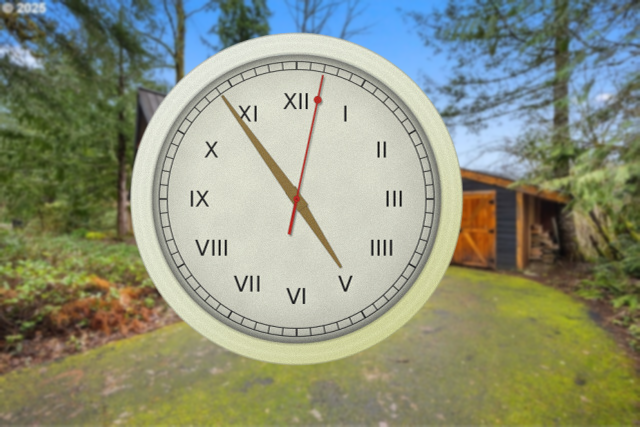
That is 4,54,02
